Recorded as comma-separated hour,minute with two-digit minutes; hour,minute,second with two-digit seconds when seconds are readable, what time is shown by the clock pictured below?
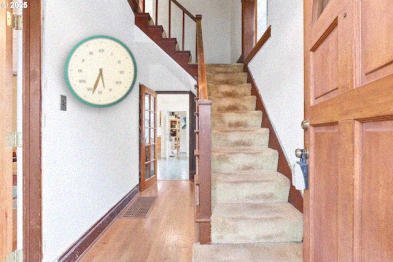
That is 5,33
